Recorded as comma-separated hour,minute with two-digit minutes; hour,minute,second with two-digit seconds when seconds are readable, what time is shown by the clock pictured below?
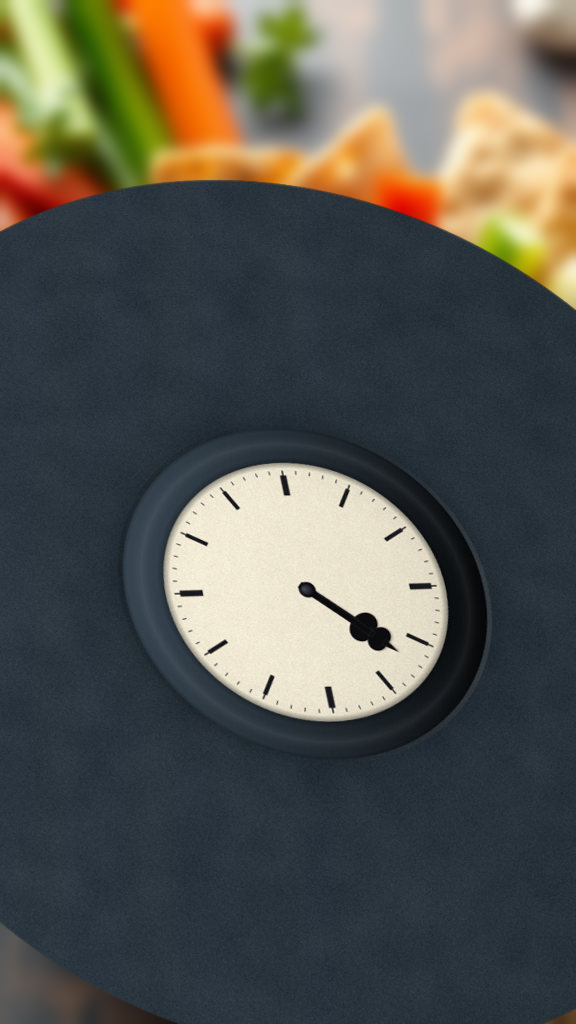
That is 4,22
